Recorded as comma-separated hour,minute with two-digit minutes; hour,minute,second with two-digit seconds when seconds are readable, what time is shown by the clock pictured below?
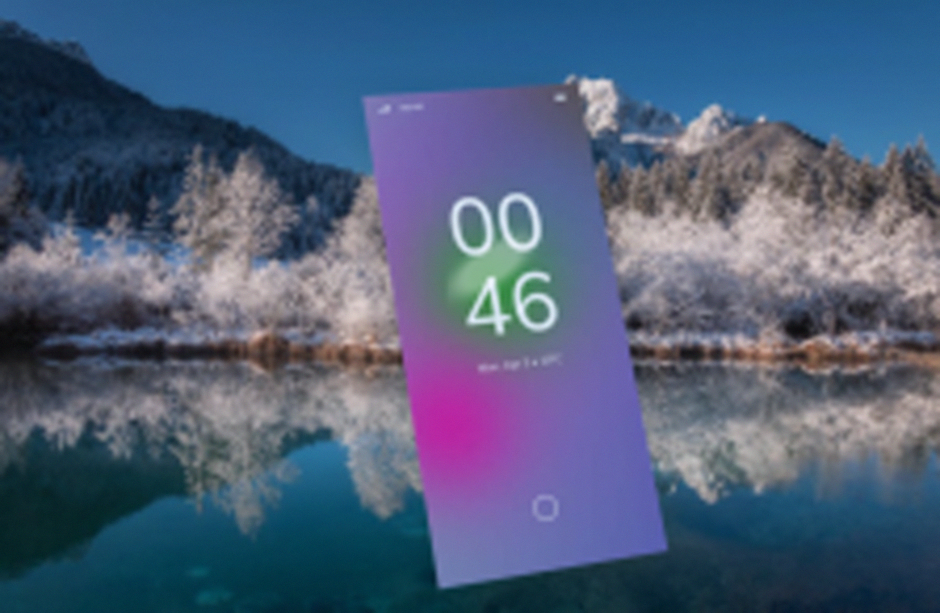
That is 0,46
